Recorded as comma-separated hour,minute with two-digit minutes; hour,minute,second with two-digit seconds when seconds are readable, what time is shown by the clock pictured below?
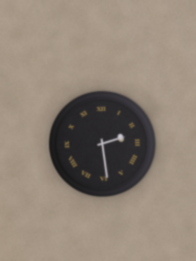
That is 2,29
